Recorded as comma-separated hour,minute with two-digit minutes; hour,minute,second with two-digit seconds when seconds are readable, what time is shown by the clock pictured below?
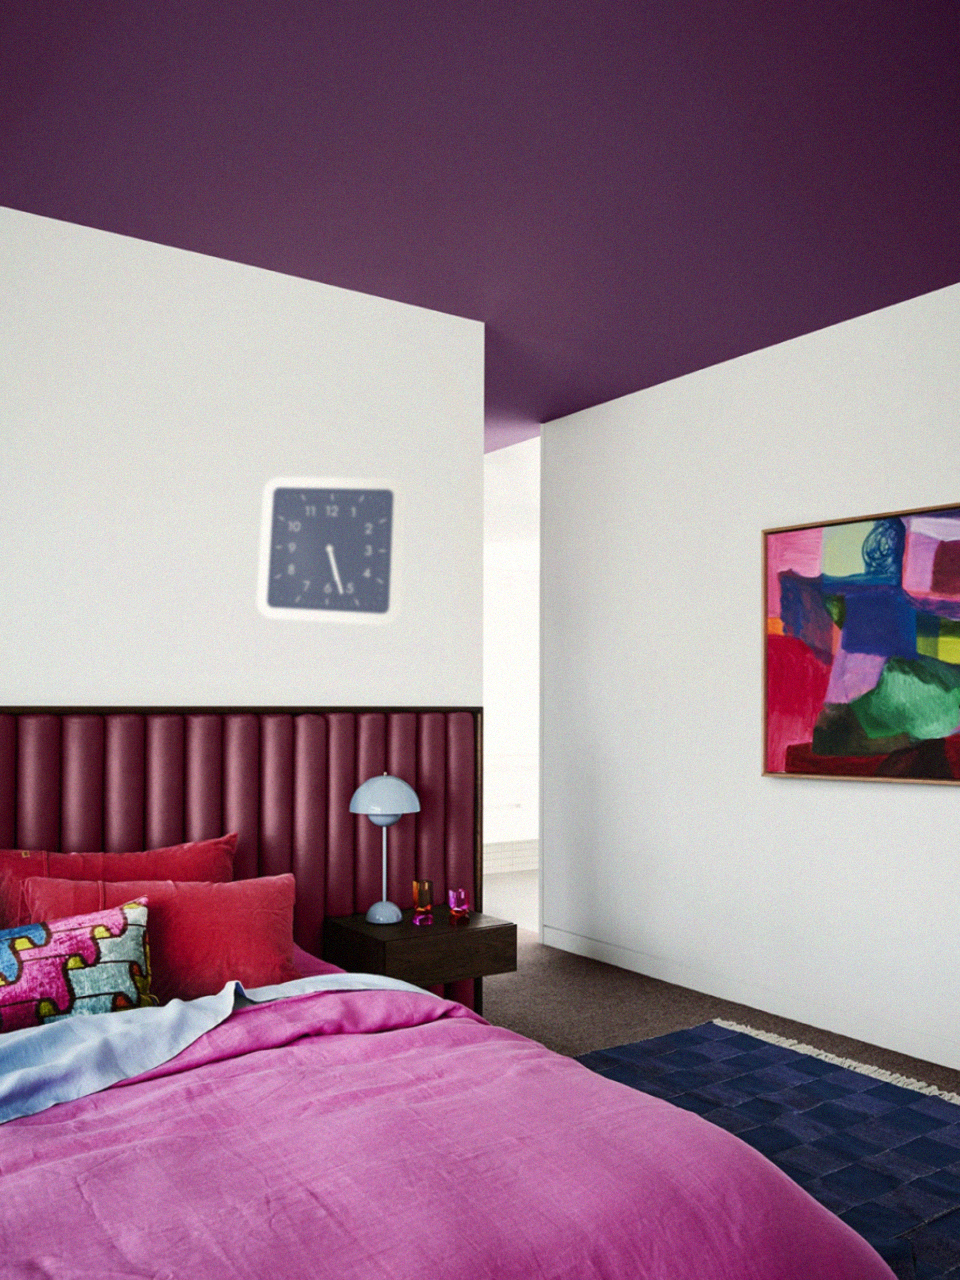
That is 5,27
